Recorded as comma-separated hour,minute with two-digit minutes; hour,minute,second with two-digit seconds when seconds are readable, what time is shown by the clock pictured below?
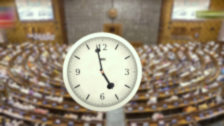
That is 4,58
